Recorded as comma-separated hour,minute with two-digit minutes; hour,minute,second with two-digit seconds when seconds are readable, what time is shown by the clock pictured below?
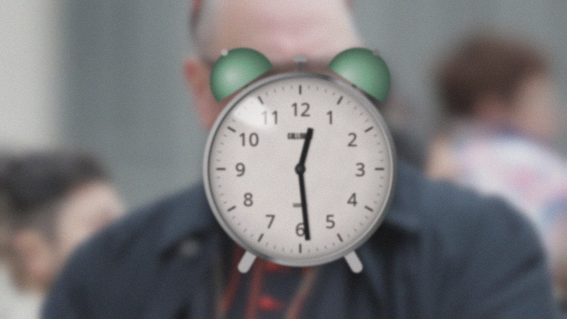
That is 12,29
